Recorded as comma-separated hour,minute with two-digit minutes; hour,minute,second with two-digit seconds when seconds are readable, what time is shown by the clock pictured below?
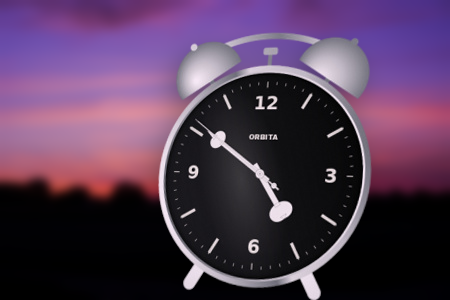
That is 4,50,51
